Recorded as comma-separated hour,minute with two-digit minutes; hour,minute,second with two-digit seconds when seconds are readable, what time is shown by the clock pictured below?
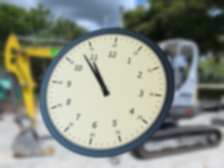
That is 10,53
